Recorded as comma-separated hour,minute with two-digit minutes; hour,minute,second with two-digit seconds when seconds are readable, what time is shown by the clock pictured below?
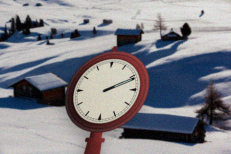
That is 2,11
